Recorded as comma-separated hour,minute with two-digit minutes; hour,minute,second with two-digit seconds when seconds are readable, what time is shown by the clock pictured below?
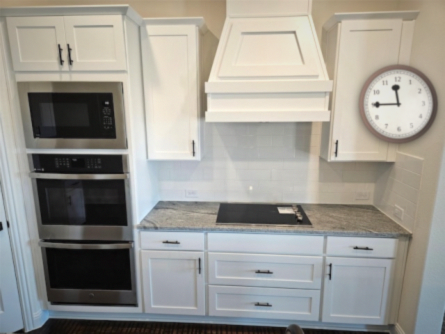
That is 11,45
